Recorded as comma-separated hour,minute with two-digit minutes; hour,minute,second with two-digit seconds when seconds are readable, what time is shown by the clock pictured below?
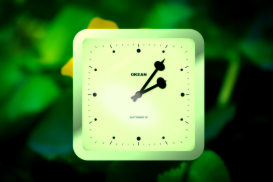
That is 2,06
